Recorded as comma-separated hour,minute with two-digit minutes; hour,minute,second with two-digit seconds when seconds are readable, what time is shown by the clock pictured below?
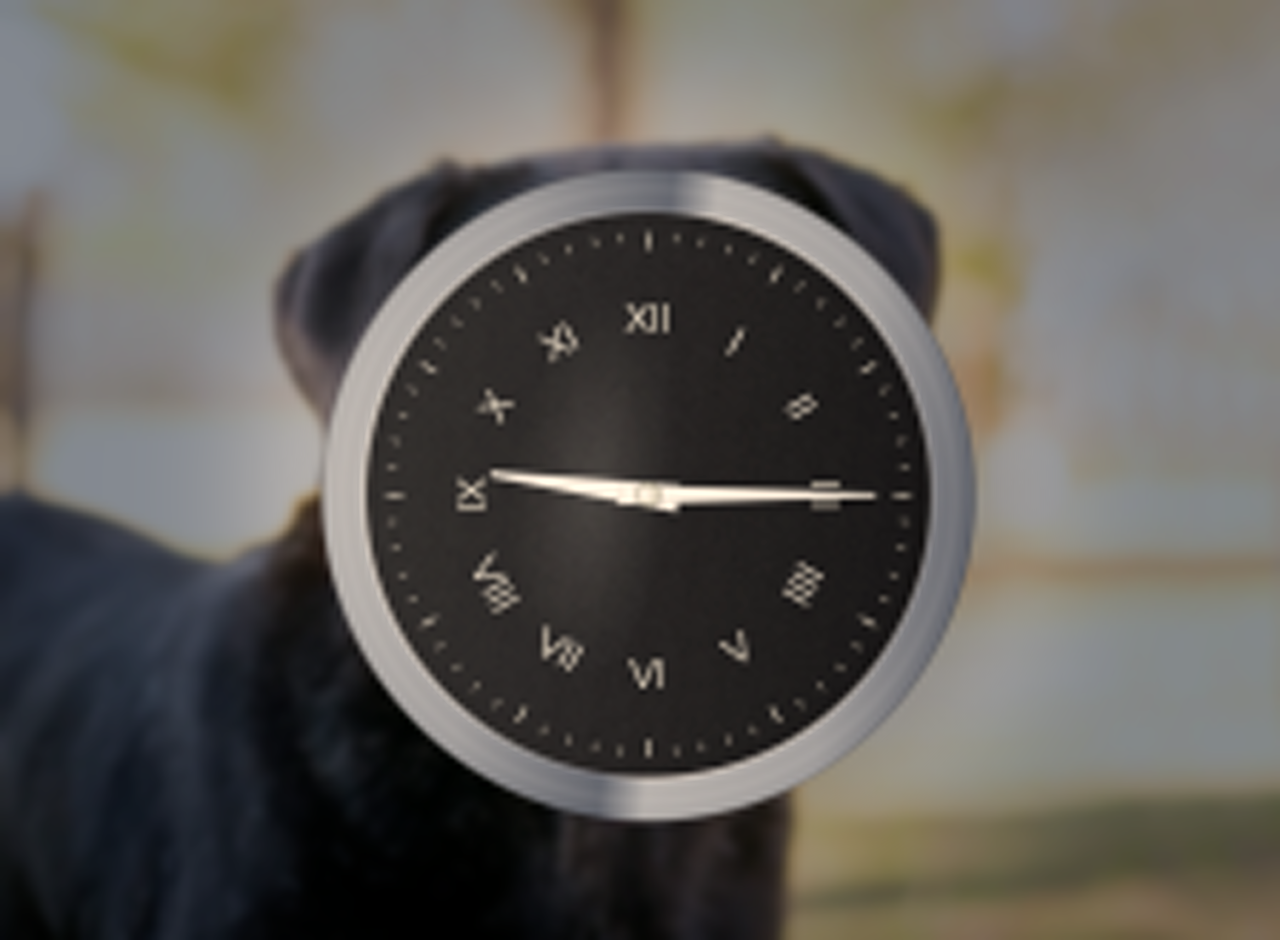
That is 9,15
